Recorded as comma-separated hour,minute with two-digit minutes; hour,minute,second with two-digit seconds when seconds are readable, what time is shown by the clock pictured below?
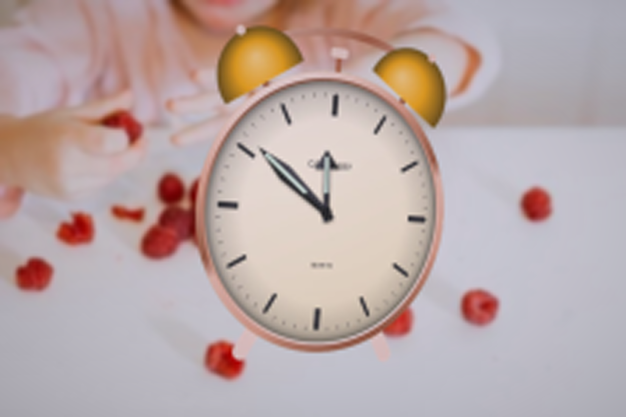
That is 11,51
